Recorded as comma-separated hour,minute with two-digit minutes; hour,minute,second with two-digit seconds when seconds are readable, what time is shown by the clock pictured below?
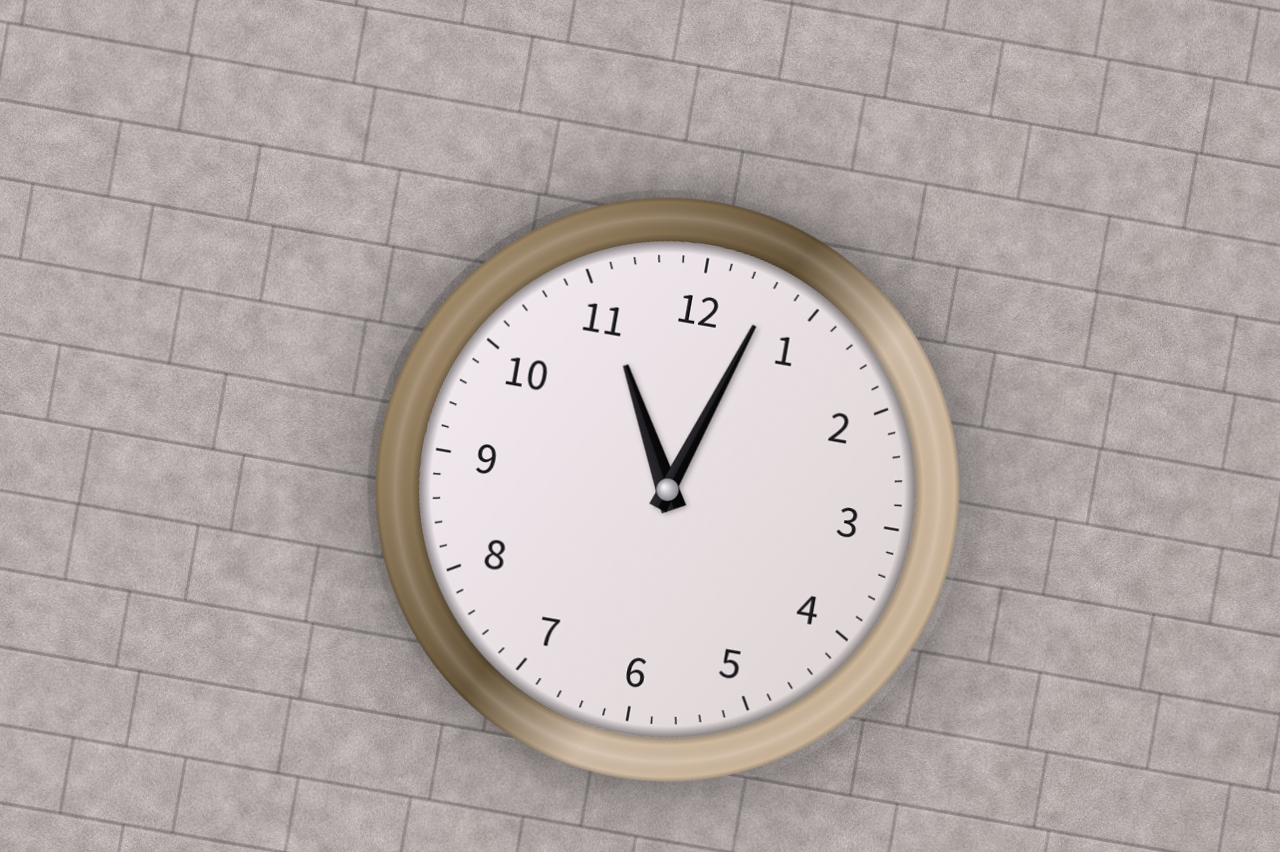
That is 11,03
